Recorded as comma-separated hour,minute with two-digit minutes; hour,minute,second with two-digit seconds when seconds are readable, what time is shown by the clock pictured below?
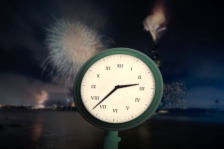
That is 2,37
